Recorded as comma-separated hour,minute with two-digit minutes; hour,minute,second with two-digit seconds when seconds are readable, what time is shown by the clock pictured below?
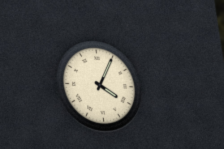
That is 4,05
